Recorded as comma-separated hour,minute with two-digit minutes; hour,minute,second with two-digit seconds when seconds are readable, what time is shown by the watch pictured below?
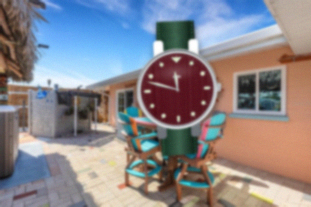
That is 11,48
